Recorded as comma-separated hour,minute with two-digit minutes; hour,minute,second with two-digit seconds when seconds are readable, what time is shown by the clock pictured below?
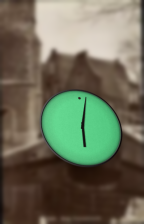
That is 6,02
